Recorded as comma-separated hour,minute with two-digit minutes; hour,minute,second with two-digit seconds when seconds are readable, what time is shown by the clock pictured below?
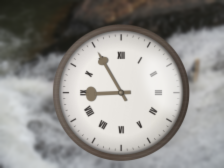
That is 8,55
